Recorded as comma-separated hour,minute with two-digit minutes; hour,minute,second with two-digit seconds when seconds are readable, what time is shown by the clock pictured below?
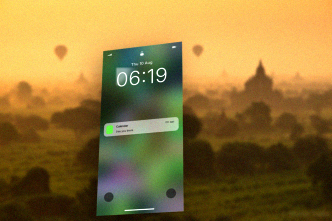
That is 6,19
